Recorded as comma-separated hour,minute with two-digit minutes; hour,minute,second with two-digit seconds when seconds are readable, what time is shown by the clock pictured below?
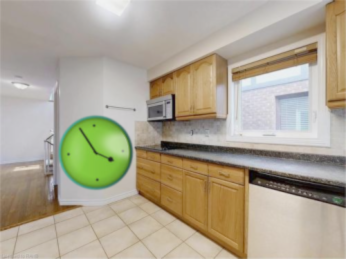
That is 3,55
